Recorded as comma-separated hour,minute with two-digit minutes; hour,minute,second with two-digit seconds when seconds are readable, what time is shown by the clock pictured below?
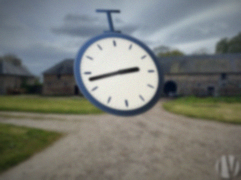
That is 2,43
